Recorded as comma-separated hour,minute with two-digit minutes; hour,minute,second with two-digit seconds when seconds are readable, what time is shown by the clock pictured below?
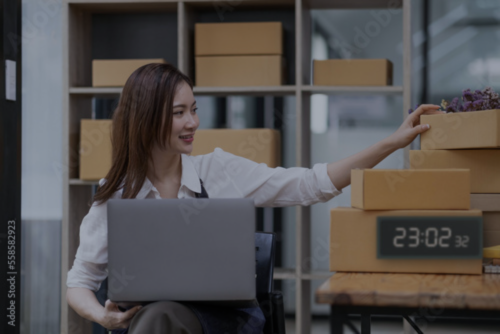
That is 23,02
